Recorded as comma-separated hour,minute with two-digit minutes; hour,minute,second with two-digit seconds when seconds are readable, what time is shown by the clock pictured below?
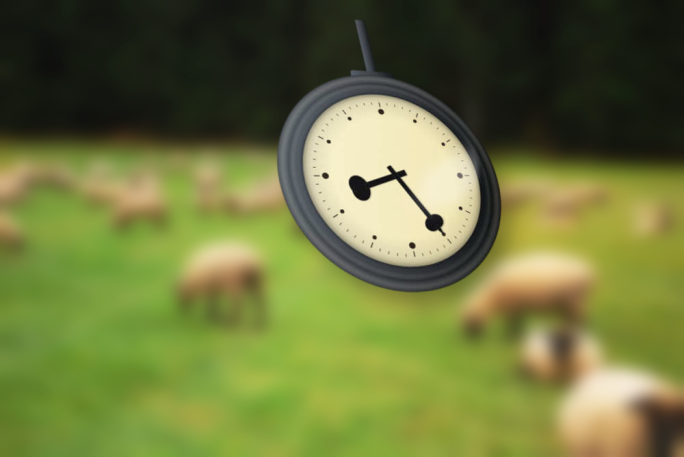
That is 8,25
